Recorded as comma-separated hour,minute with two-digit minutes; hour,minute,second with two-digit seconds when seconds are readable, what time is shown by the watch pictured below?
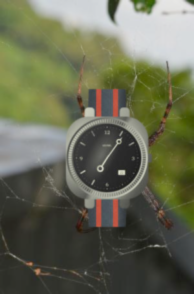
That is 7,06
